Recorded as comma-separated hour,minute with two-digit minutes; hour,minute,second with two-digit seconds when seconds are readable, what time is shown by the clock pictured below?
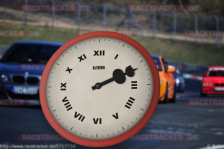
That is 2,11
